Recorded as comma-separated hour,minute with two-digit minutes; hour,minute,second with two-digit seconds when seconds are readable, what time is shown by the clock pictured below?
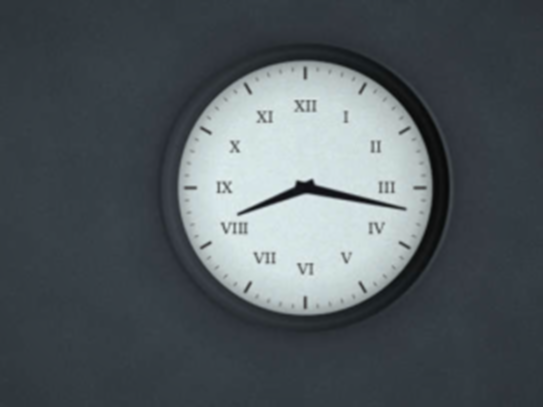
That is 8,17
